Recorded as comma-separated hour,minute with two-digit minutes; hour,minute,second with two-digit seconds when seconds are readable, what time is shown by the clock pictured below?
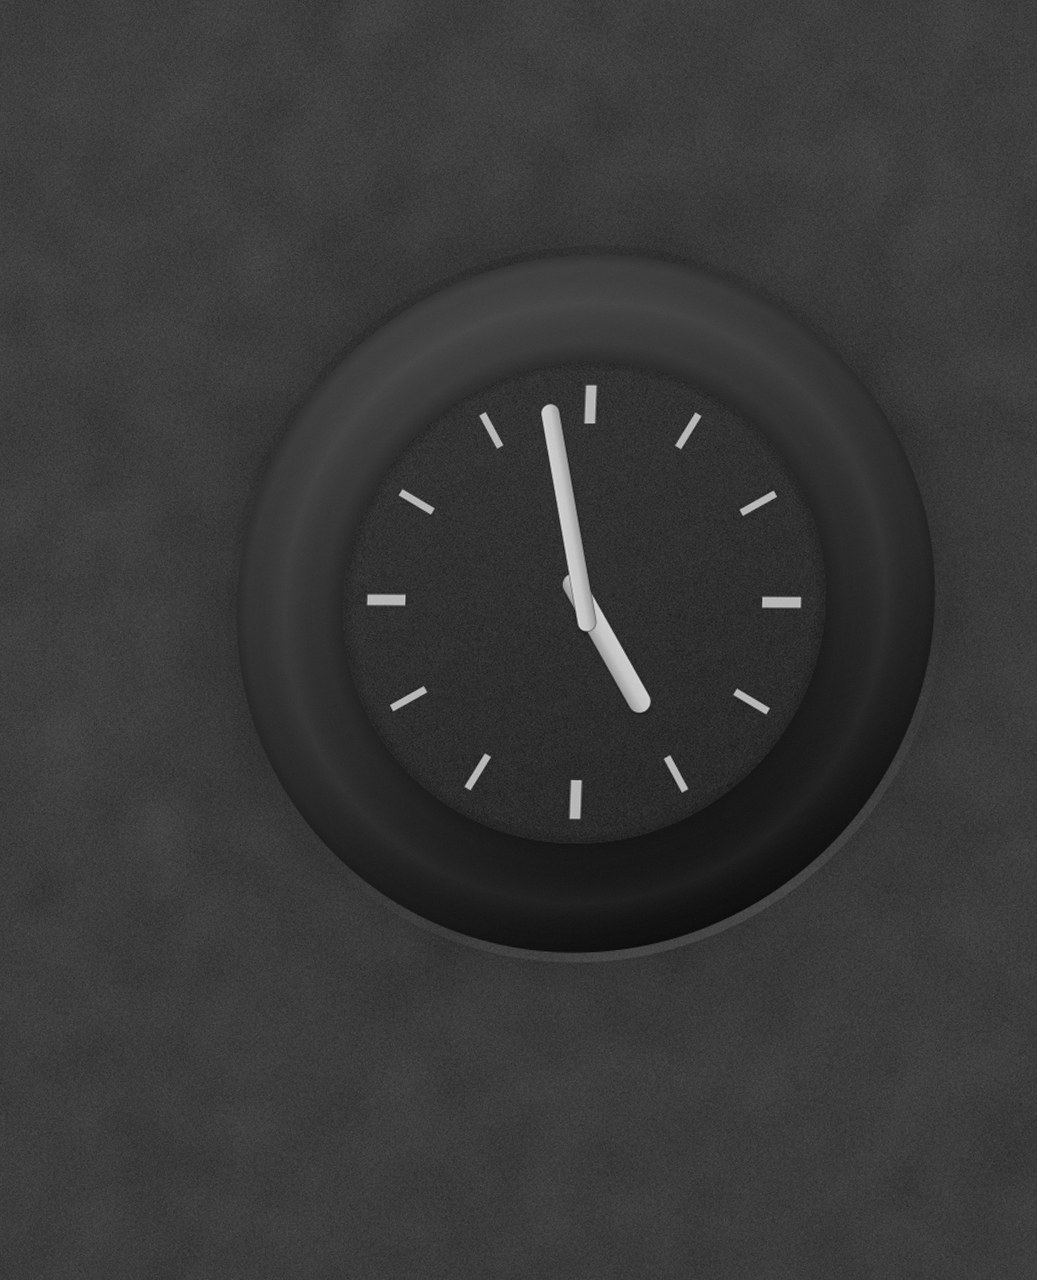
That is 4,58
